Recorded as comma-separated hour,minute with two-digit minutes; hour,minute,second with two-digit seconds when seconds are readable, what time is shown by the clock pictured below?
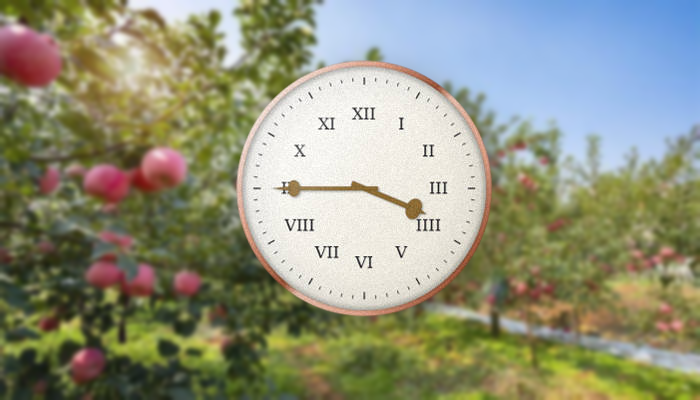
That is 3,45
